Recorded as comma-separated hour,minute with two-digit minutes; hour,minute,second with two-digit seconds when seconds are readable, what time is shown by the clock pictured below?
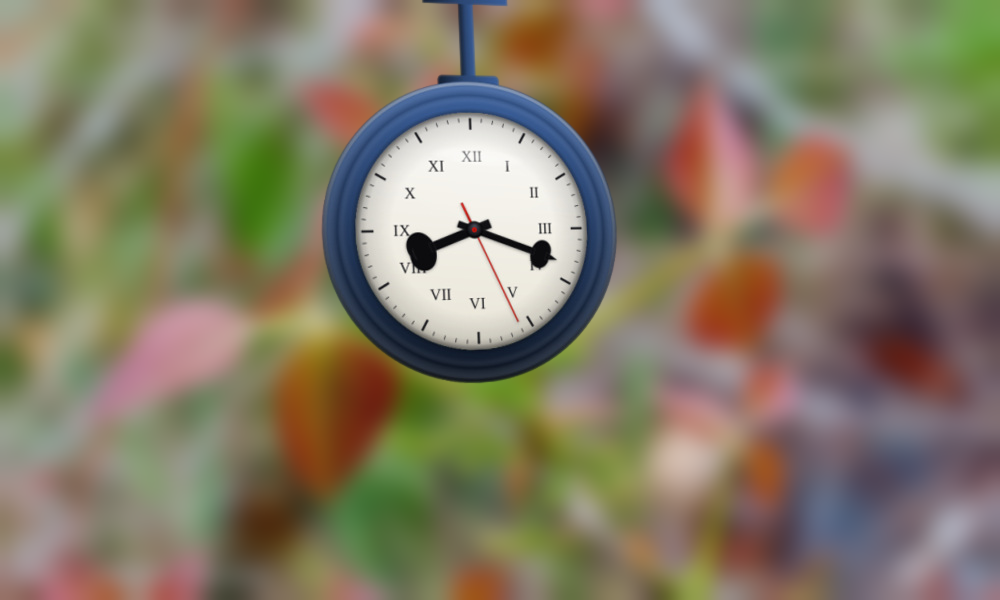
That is 8,18,26
